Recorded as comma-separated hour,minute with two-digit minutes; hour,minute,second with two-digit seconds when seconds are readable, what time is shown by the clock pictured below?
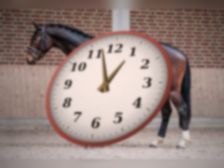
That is 12,57
